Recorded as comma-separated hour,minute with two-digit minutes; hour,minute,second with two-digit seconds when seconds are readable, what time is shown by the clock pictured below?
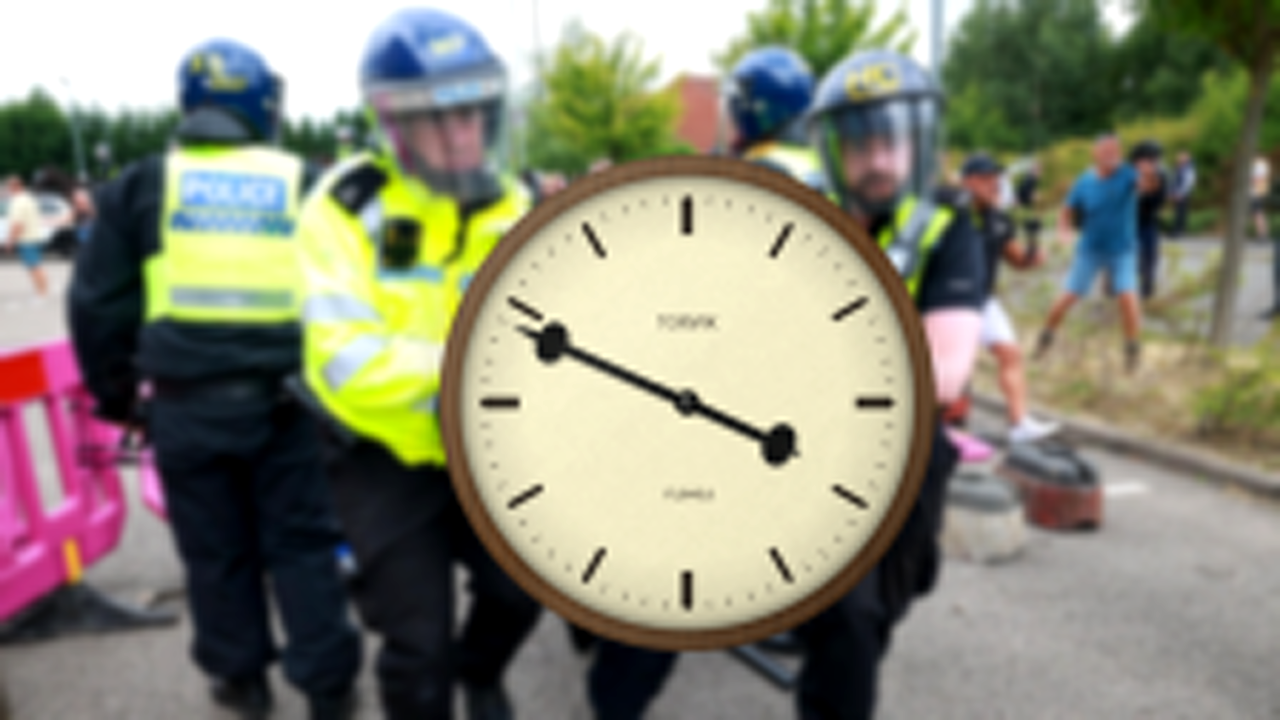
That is 3,49
